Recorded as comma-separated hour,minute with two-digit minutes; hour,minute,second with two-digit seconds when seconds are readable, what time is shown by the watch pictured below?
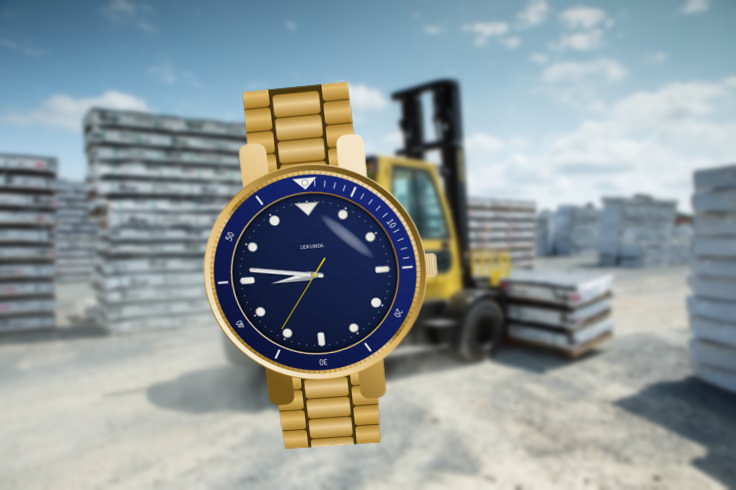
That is 8,46,36
